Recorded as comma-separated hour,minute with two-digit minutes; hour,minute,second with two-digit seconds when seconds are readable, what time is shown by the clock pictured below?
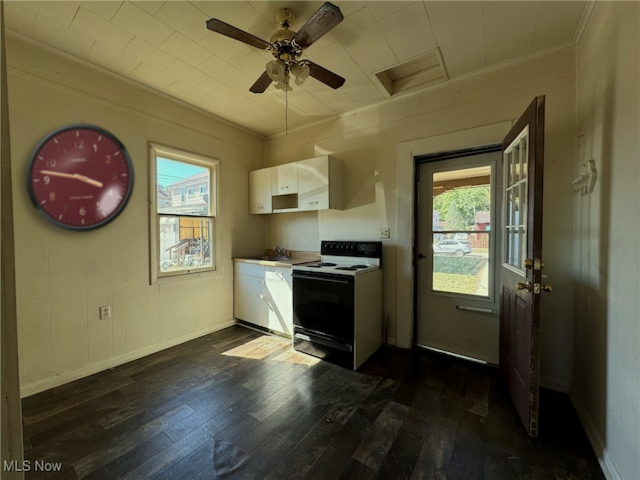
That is 3,47
